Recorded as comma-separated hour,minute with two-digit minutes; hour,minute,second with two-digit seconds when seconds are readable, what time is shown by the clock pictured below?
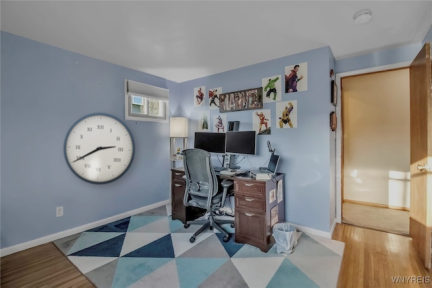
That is 2,40
